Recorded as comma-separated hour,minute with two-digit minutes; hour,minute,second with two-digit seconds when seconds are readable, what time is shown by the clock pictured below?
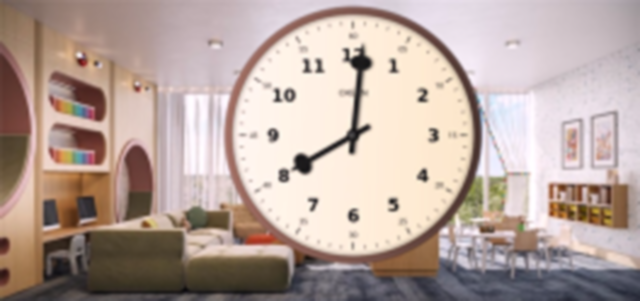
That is 8,01
